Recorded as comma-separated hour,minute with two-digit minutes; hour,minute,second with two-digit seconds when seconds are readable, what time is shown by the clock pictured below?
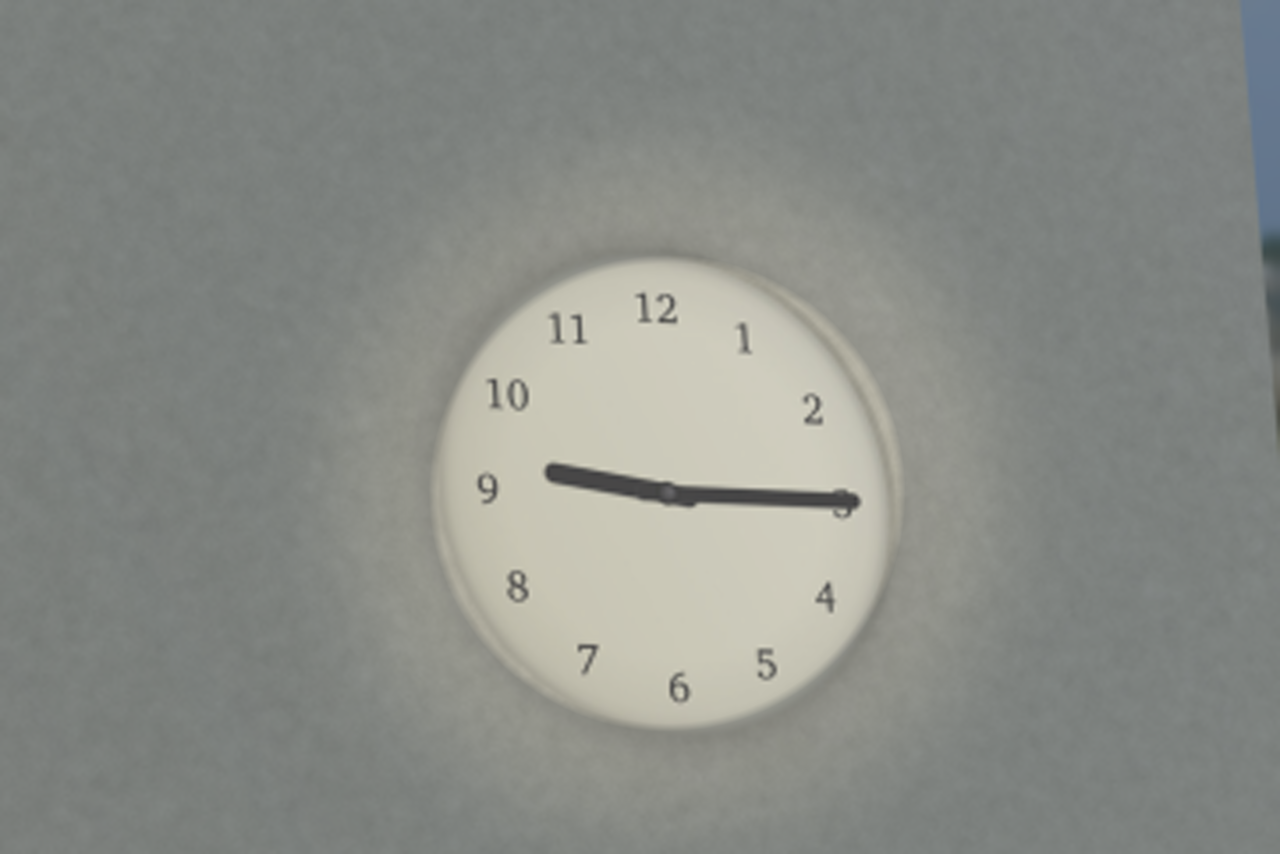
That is 9,15
